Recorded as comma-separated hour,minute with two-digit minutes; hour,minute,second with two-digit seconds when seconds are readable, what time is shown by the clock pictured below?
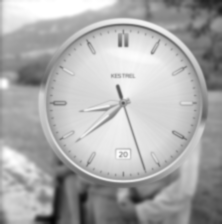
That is 8,38,27
